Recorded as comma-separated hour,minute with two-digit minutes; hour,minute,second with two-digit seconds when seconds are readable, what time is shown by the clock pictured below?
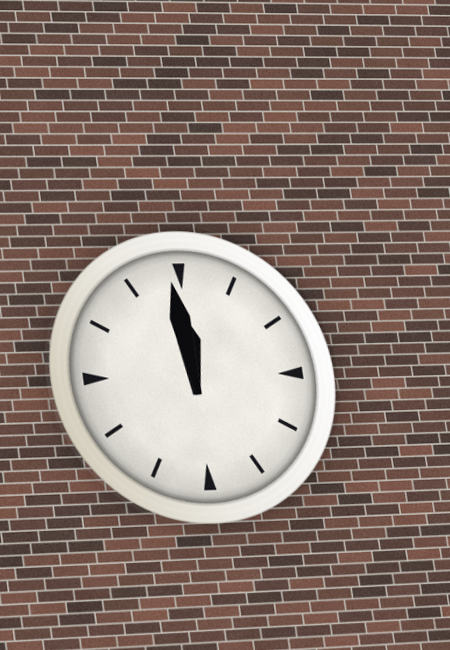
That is 11,59
